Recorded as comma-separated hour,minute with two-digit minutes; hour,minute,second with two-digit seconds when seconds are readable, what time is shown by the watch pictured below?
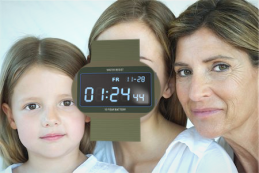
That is 1,24,44
